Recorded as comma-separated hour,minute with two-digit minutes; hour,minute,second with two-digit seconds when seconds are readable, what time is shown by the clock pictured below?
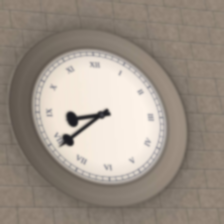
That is 8,39
